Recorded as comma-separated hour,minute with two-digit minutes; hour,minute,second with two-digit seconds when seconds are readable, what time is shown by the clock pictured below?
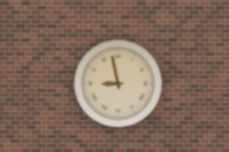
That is 8,58
